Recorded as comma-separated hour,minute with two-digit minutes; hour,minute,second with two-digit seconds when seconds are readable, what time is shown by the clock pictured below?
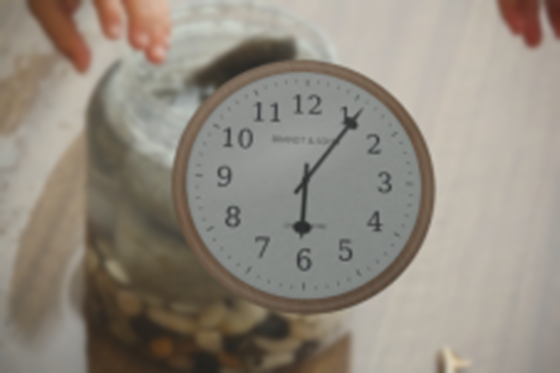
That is 6,06
